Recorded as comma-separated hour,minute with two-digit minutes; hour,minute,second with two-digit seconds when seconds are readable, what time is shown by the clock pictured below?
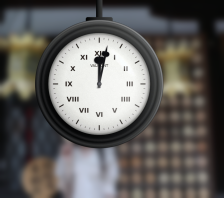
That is 12,02
